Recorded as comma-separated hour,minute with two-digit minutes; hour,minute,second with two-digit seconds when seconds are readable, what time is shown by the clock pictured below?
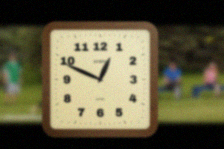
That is 12,49
